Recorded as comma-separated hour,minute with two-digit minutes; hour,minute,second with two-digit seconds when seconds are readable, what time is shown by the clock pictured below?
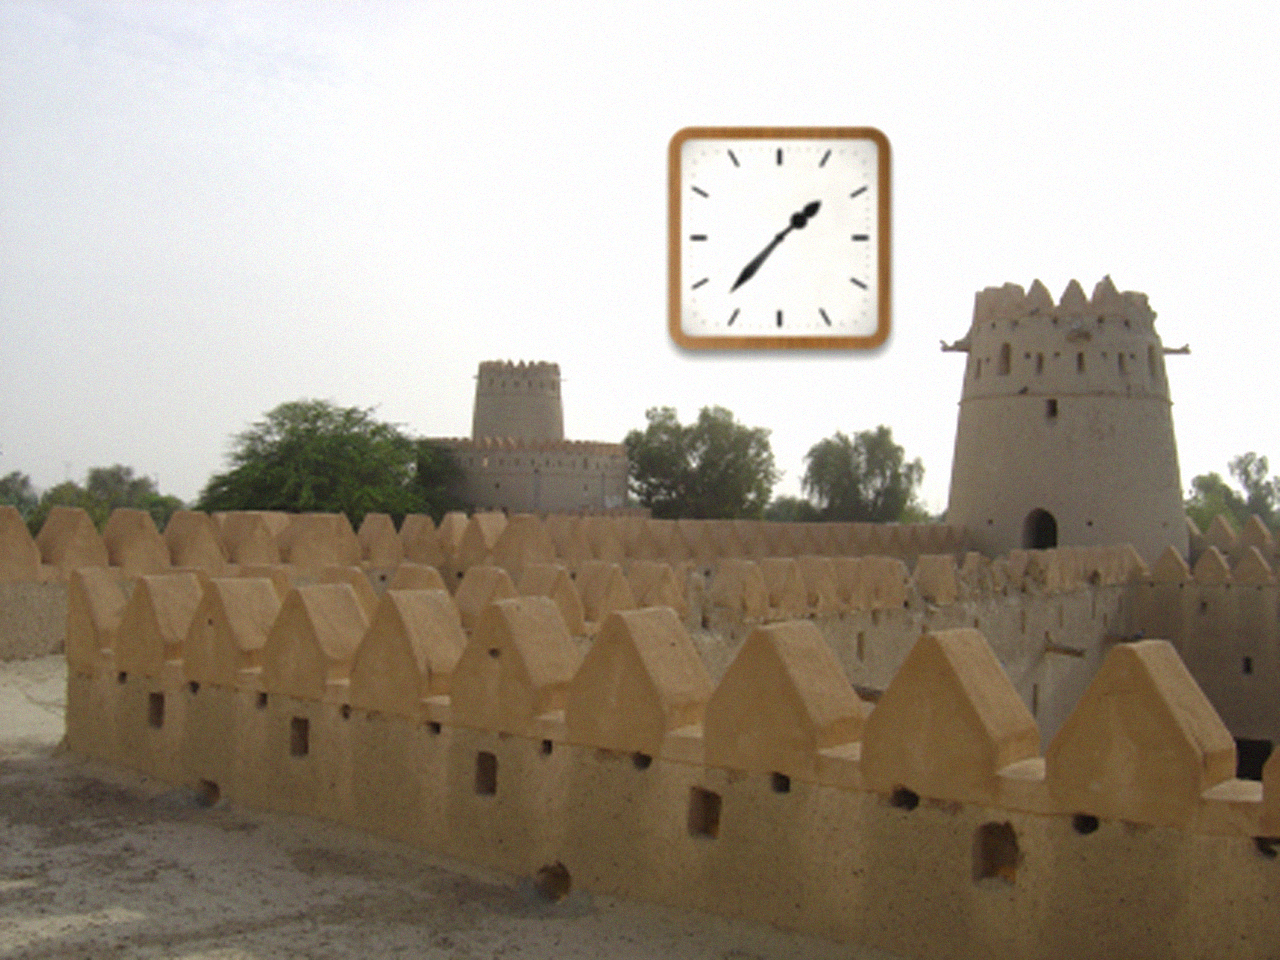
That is 1,37
